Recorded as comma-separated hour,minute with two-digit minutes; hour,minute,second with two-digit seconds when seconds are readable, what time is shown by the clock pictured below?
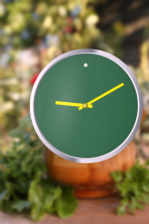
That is 9,10
